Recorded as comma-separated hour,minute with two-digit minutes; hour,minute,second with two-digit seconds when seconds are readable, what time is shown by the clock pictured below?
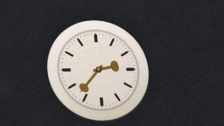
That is 2,37
